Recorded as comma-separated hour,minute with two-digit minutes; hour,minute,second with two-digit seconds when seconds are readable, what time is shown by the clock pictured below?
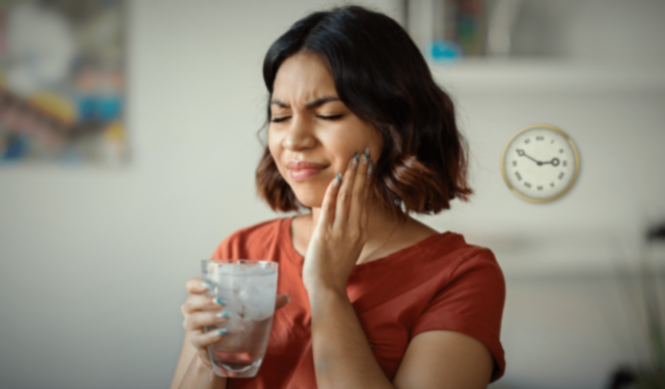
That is 2,50
